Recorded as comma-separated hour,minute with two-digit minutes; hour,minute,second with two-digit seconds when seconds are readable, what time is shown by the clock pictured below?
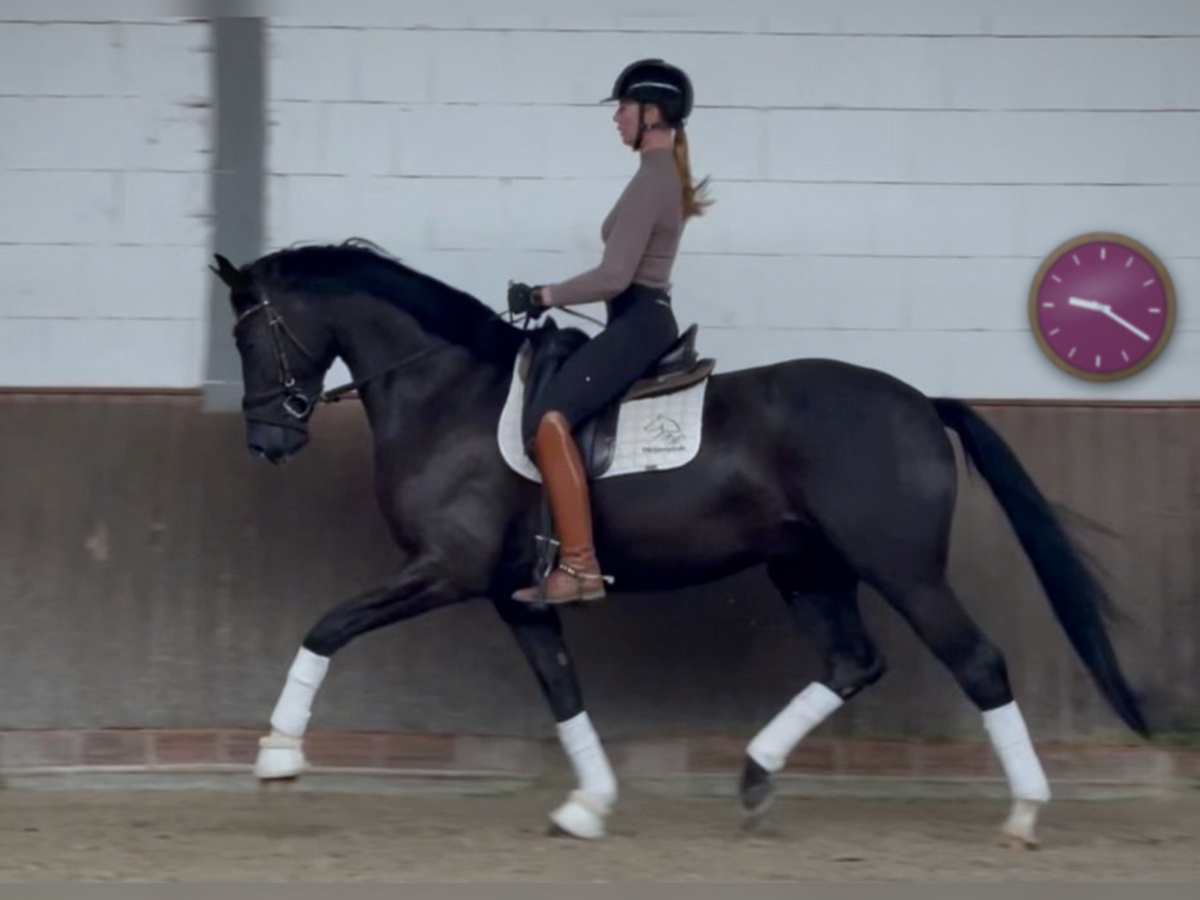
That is 9,20
